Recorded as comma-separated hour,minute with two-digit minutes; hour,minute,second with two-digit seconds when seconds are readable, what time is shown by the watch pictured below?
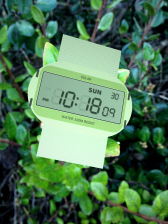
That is 10,18,09
